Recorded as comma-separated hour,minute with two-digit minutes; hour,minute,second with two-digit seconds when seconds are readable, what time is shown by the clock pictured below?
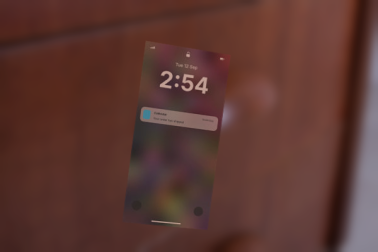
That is 2,54
